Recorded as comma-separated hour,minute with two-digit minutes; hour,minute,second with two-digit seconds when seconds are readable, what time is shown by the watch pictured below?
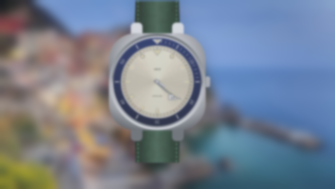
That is 4,21
